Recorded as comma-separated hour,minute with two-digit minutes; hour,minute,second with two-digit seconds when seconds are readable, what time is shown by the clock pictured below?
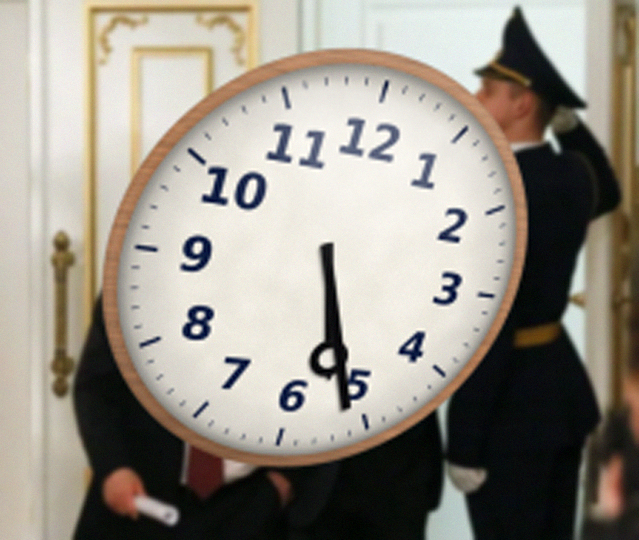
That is 5,26
